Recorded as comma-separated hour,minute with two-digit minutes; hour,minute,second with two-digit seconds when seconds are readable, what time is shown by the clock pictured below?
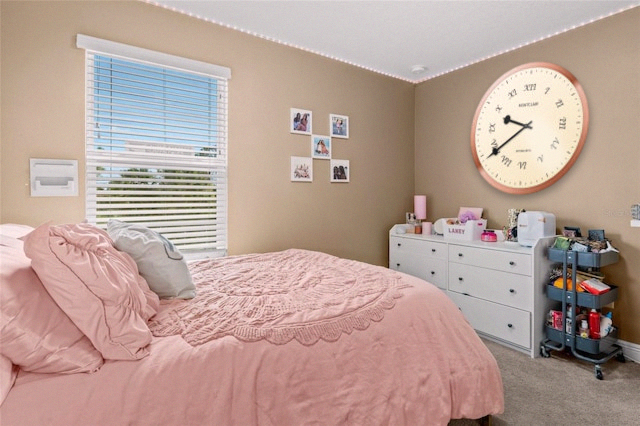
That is 9,39
